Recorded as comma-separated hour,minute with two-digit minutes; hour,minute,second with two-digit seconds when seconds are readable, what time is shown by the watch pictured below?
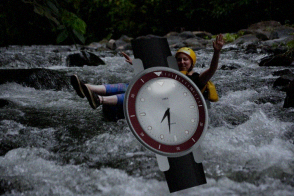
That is 7,32
